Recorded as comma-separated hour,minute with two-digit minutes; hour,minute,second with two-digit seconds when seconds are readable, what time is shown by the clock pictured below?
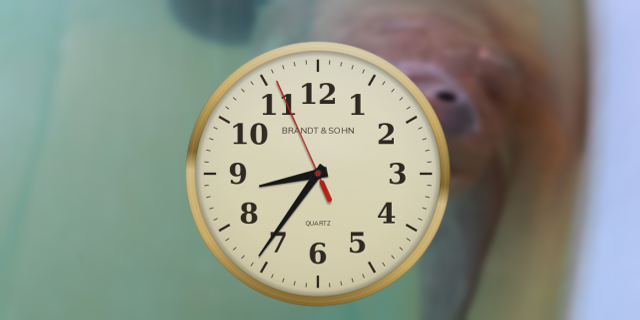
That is 8,35,56
